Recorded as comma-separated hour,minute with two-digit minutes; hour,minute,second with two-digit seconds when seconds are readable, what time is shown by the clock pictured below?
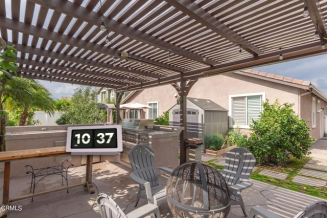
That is 10,37
